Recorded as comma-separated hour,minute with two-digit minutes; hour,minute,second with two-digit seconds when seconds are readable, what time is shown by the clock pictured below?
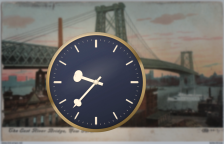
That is 9,37
